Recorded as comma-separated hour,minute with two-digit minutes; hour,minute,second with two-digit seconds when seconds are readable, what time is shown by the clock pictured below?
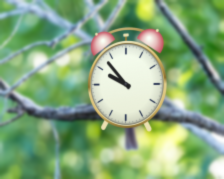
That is 9,53
